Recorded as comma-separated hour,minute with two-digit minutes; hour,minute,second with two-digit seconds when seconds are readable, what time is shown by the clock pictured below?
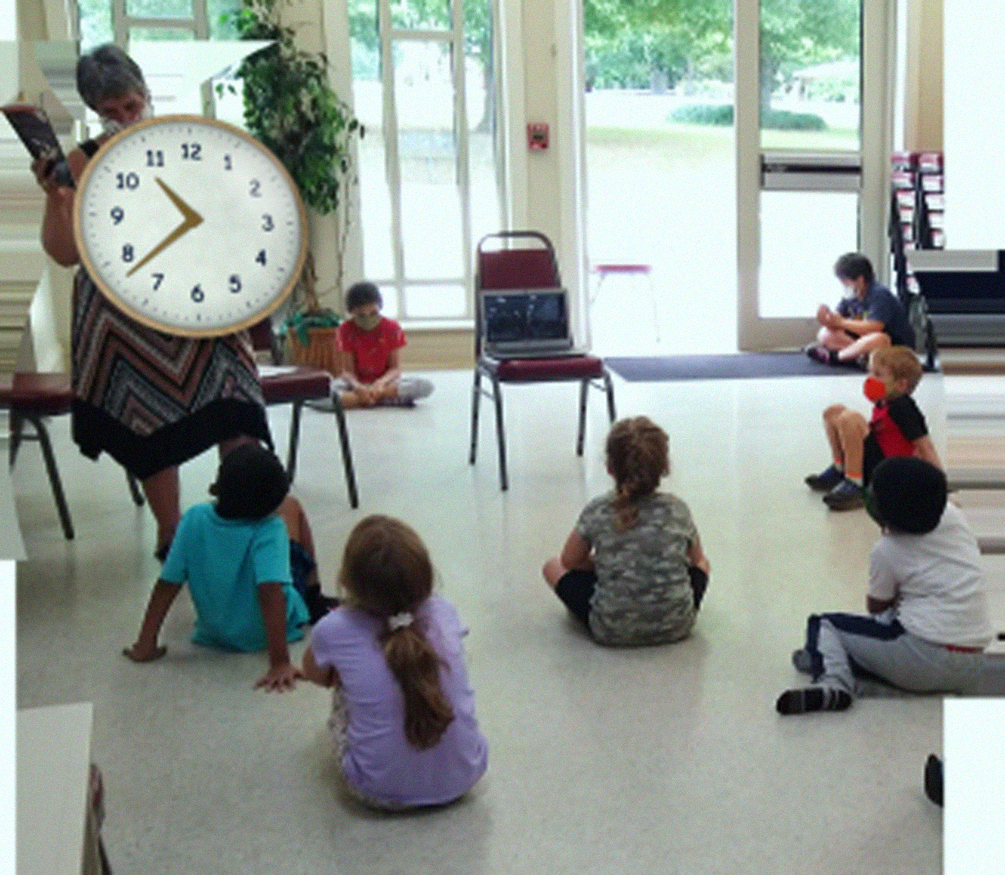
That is 10,38
